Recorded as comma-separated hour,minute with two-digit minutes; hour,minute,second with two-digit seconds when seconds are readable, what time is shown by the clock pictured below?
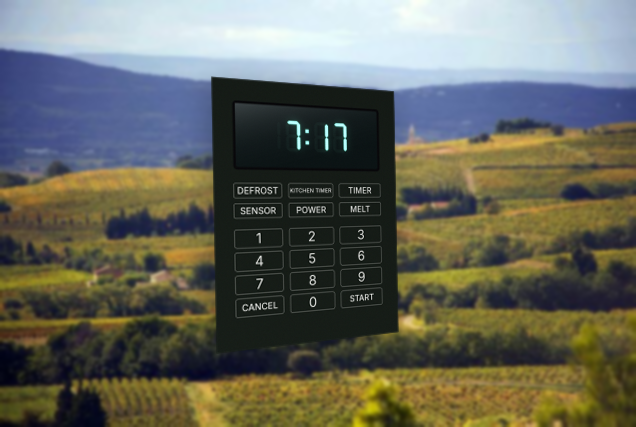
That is 7,17
